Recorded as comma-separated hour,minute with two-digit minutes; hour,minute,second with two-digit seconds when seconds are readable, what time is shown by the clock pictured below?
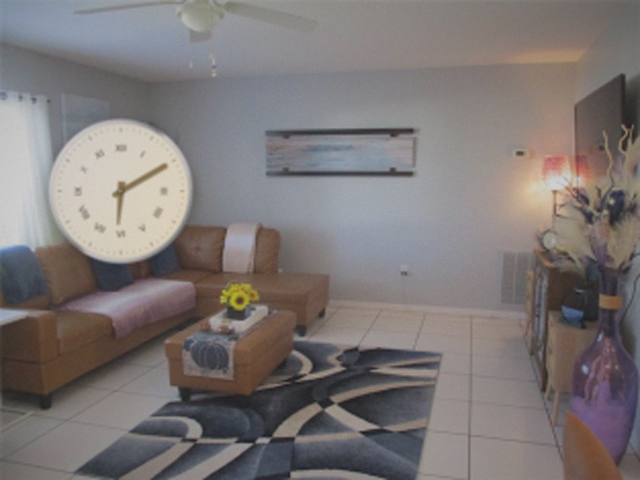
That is 6,10
